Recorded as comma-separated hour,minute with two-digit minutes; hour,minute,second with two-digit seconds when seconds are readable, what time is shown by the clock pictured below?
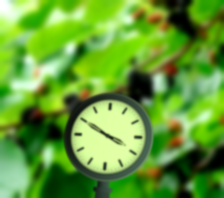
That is 3,50
